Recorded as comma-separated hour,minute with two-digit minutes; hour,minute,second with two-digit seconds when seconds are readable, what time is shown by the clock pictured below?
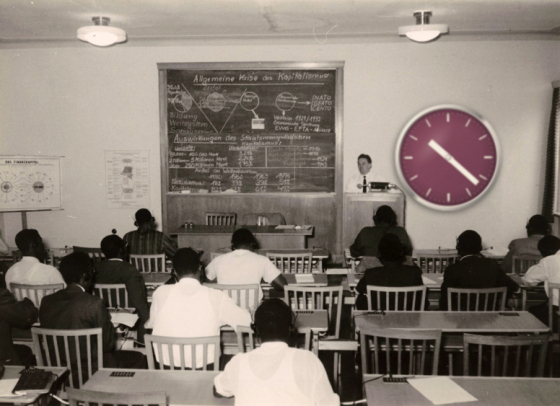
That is 10,22
